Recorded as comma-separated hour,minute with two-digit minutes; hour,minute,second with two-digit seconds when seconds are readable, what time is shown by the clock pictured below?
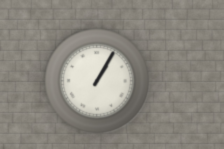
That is 1,05
